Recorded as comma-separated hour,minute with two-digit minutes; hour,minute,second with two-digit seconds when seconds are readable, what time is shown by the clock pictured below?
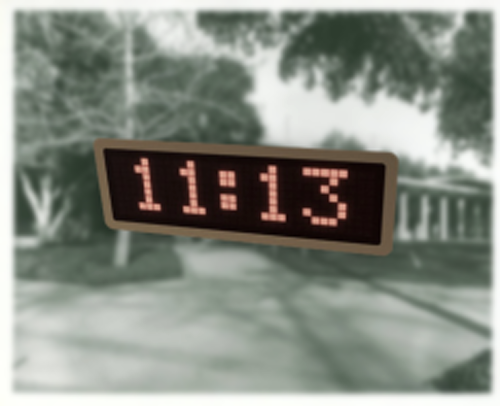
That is 11,13
